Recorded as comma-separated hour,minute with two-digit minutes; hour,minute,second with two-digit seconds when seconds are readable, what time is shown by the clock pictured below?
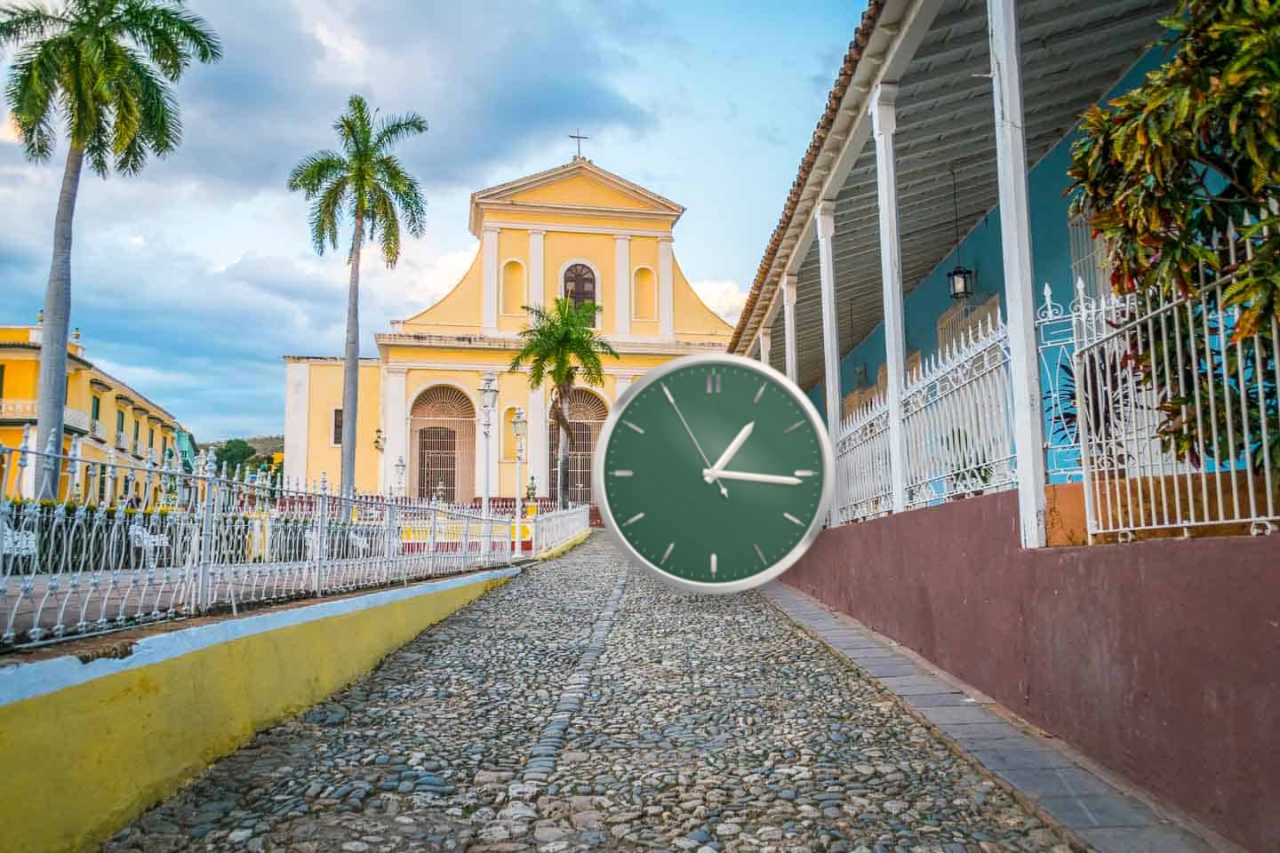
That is 1,15,55
